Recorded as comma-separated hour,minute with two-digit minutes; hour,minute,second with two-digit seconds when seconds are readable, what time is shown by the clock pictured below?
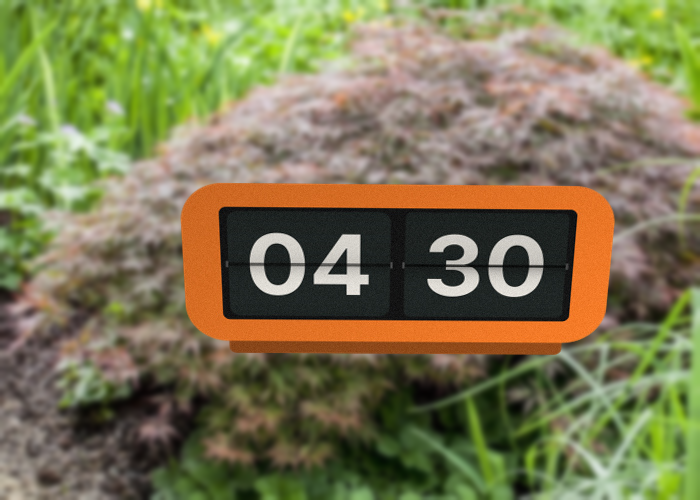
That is 4,30
